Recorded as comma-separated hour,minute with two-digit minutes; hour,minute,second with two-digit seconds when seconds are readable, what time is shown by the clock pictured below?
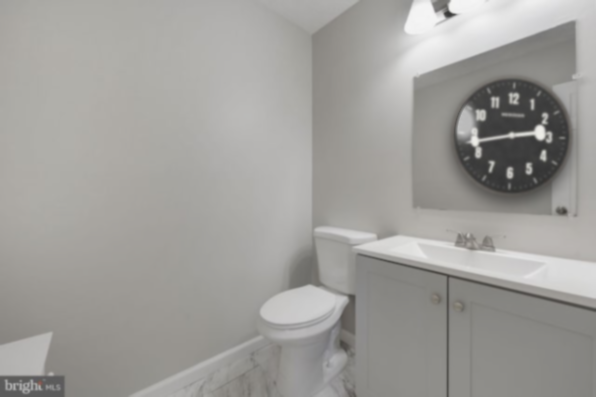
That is 2,43
